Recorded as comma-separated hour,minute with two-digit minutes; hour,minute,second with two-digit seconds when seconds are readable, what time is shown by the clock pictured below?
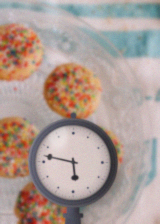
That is 5,47
